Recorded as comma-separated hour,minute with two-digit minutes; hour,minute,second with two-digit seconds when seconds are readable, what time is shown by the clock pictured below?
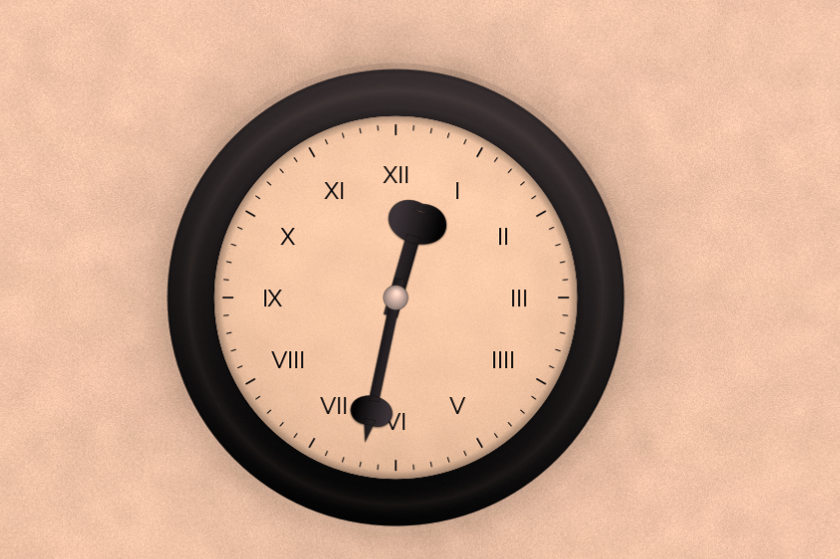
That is 12,32
